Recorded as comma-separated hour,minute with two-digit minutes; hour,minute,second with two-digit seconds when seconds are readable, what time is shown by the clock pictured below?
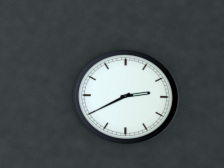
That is 2,40
